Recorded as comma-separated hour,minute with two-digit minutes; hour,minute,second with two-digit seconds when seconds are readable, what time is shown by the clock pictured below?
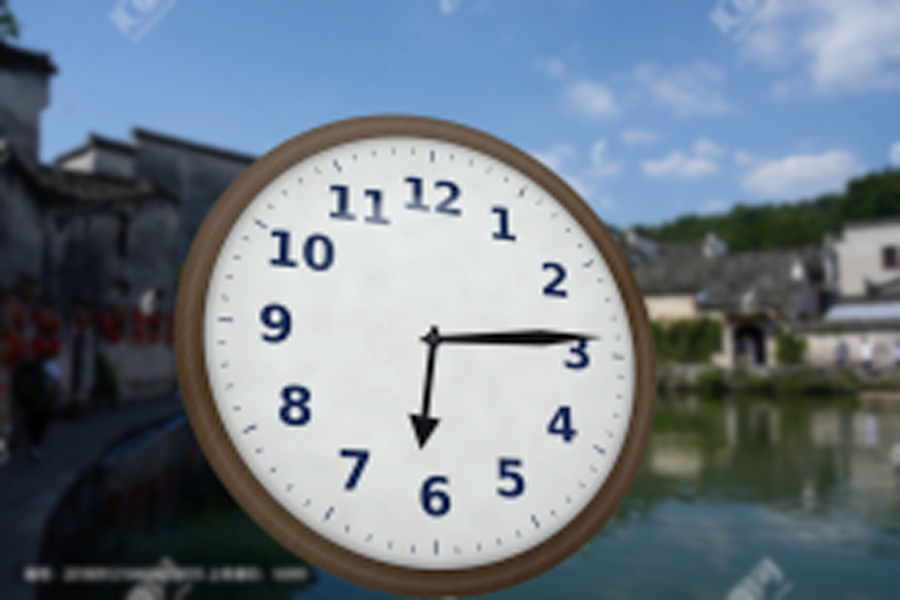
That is 6,14
